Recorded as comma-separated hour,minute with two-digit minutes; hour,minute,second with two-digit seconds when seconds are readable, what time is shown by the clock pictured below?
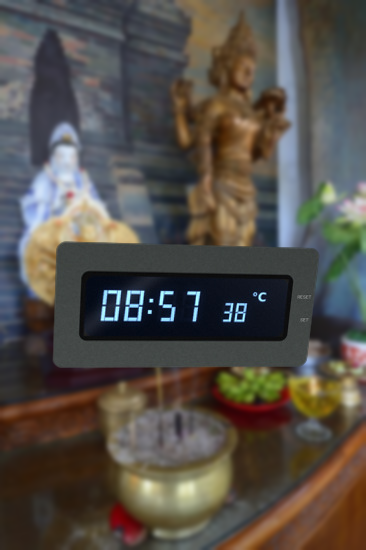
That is 8,57
